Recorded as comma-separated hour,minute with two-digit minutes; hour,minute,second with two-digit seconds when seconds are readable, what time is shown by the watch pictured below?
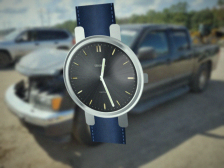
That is 12,27
